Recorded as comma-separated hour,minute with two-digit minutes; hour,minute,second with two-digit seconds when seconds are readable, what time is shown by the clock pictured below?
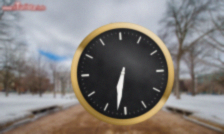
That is 6,32
